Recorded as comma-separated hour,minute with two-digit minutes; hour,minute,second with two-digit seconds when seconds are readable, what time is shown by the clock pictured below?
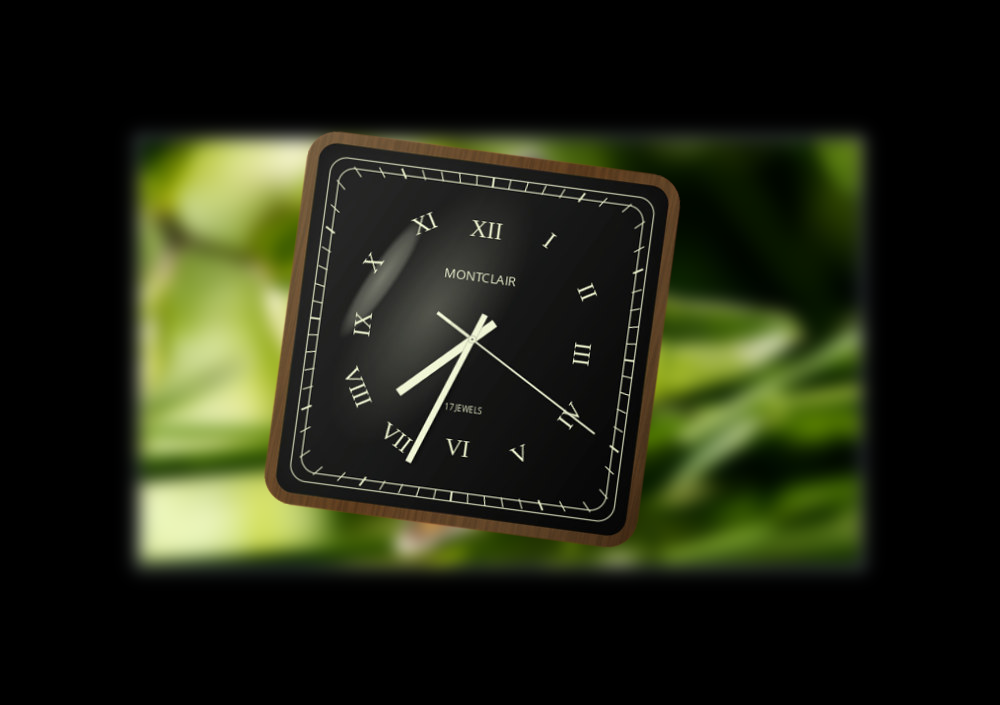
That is 7,33,20
